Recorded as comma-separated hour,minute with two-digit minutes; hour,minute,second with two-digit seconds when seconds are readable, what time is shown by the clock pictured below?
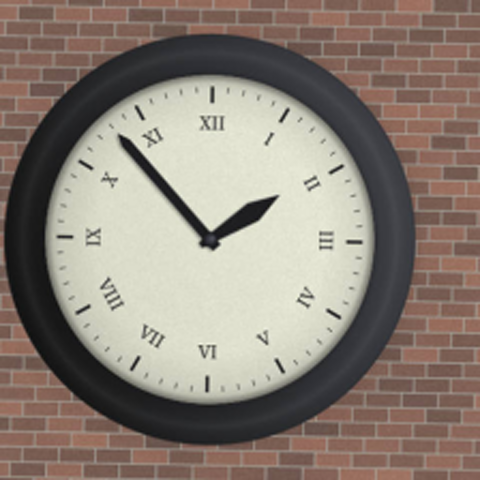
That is 1,53
